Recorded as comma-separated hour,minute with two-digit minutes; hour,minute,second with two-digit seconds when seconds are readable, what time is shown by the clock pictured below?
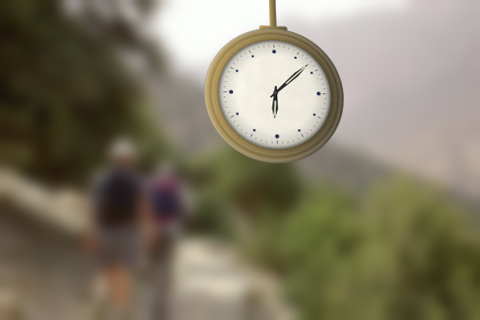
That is 6,08
